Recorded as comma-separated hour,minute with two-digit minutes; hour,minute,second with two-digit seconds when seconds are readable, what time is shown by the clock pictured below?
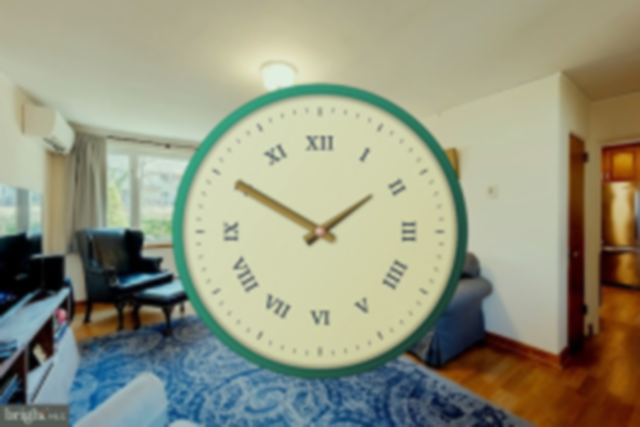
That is 1,50
